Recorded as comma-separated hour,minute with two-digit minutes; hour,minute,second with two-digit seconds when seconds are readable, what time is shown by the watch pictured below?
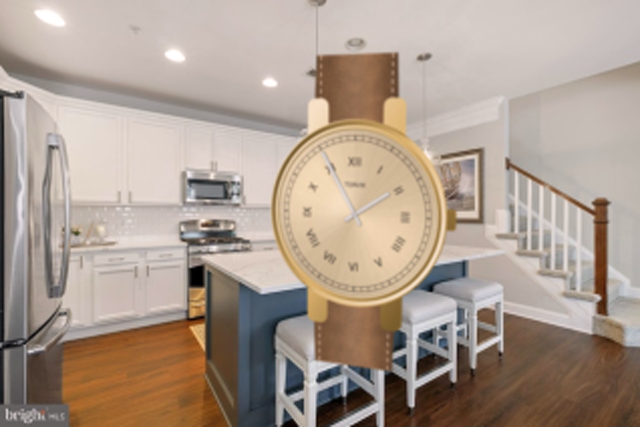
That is 1,55
